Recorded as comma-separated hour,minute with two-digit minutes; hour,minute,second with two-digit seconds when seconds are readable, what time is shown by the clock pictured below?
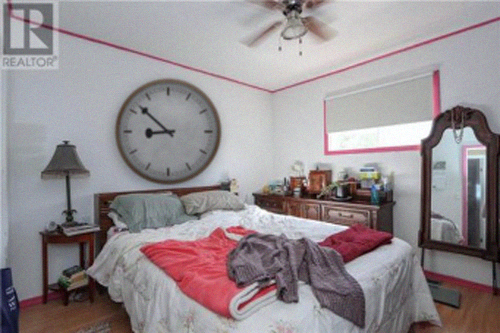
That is 8,52
